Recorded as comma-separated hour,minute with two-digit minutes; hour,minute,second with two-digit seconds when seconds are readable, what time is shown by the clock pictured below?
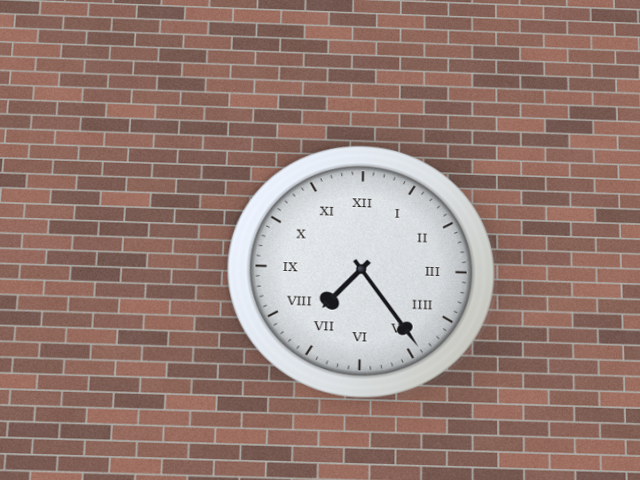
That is 7,24
